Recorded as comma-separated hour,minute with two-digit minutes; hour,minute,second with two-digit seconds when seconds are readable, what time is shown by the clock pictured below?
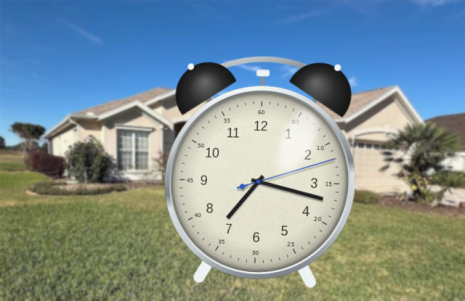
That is 7,17,12
